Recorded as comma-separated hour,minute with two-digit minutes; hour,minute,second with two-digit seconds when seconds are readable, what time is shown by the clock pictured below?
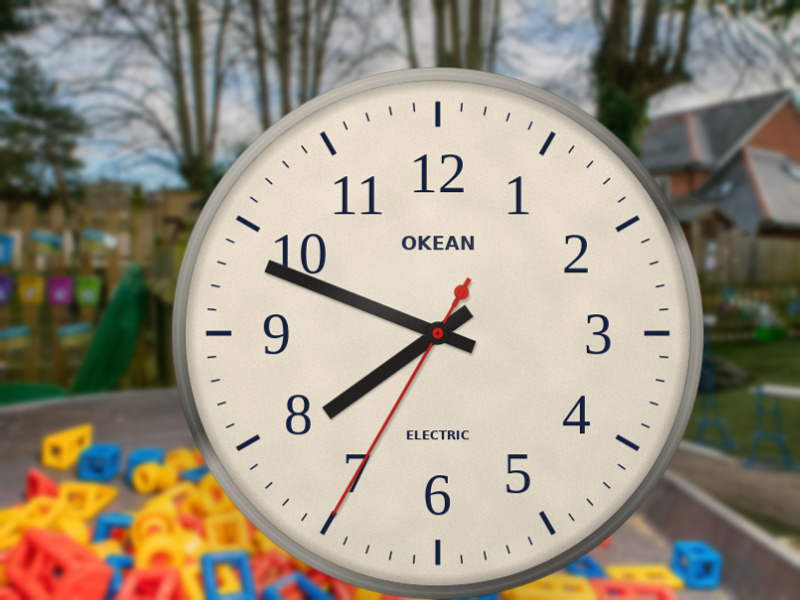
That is 7,48,35
